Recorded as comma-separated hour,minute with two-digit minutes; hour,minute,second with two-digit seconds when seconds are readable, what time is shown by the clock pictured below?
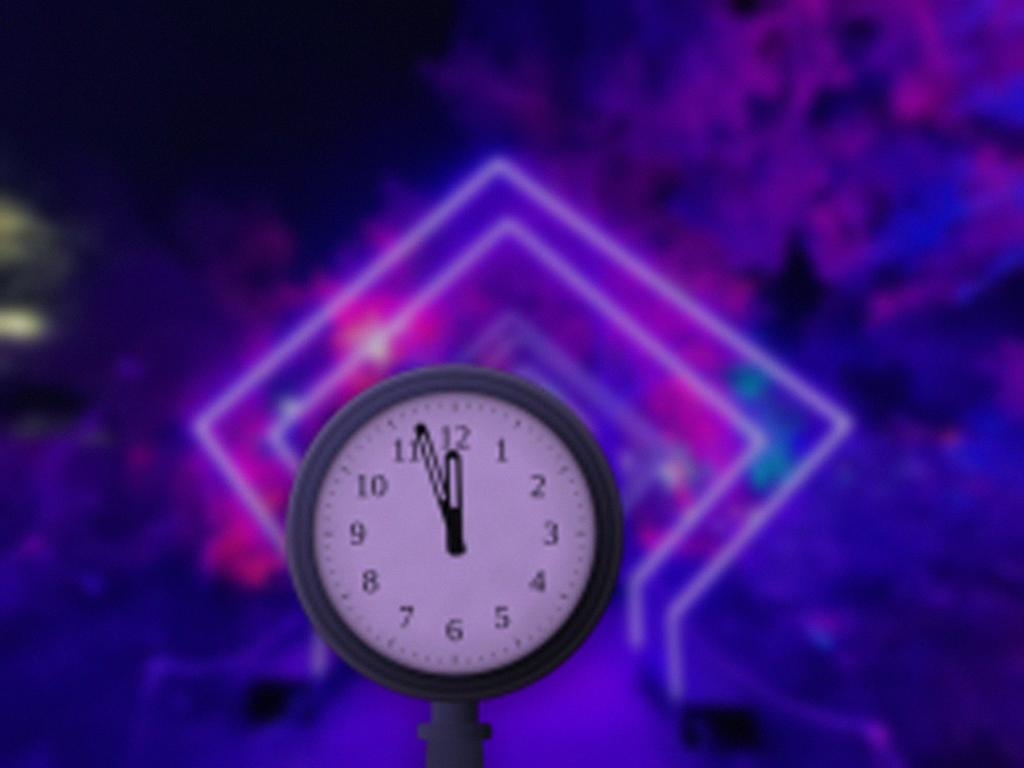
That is 11,57
